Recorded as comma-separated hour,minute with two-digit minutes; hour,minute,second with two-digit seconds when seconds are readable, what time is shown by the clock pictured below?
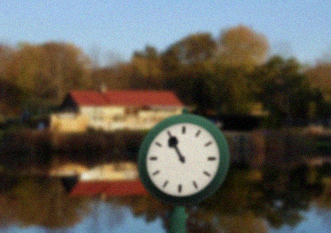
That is 10,55
